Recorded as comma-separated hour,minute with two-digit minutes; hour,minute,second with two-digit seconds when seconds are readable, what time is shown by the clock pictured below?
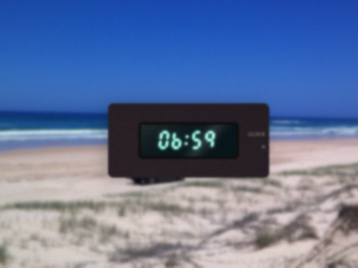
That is 6,59
